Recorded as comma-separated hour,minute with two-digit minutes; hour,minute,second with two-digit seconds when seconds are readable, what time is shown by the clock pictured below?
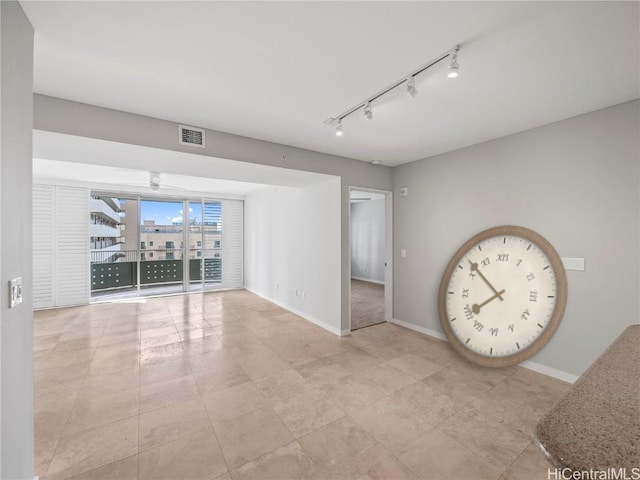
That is 7,52
